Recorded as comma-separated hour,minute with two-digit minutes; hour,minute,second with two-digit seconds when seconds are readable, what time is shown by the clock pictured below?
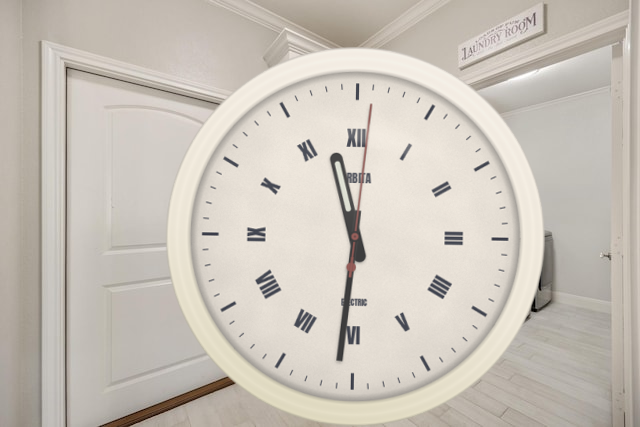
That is 11,31,01
